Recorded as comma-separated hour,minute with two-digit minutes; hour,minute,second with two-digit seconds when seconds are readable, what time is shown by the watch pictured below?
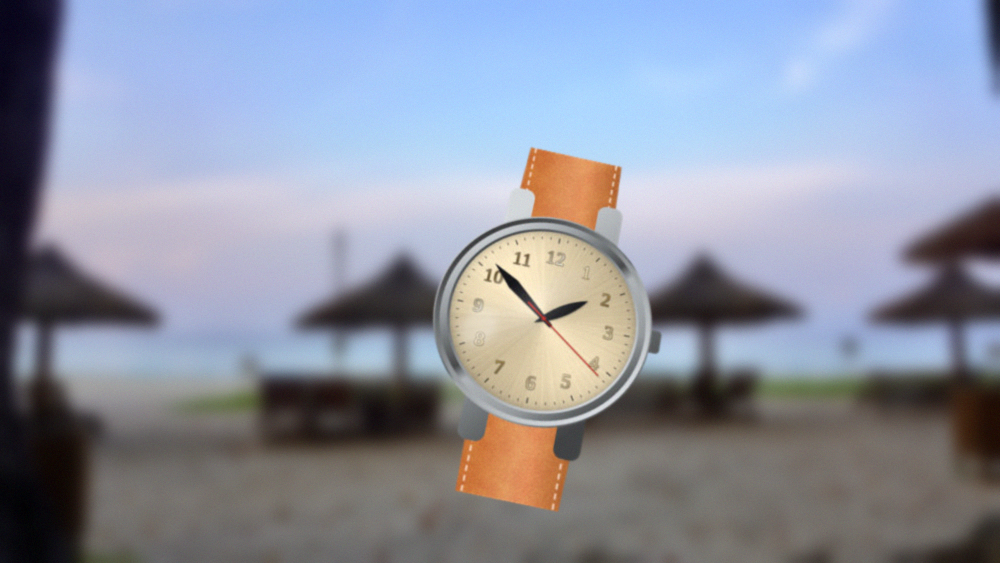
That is 1,51,21
